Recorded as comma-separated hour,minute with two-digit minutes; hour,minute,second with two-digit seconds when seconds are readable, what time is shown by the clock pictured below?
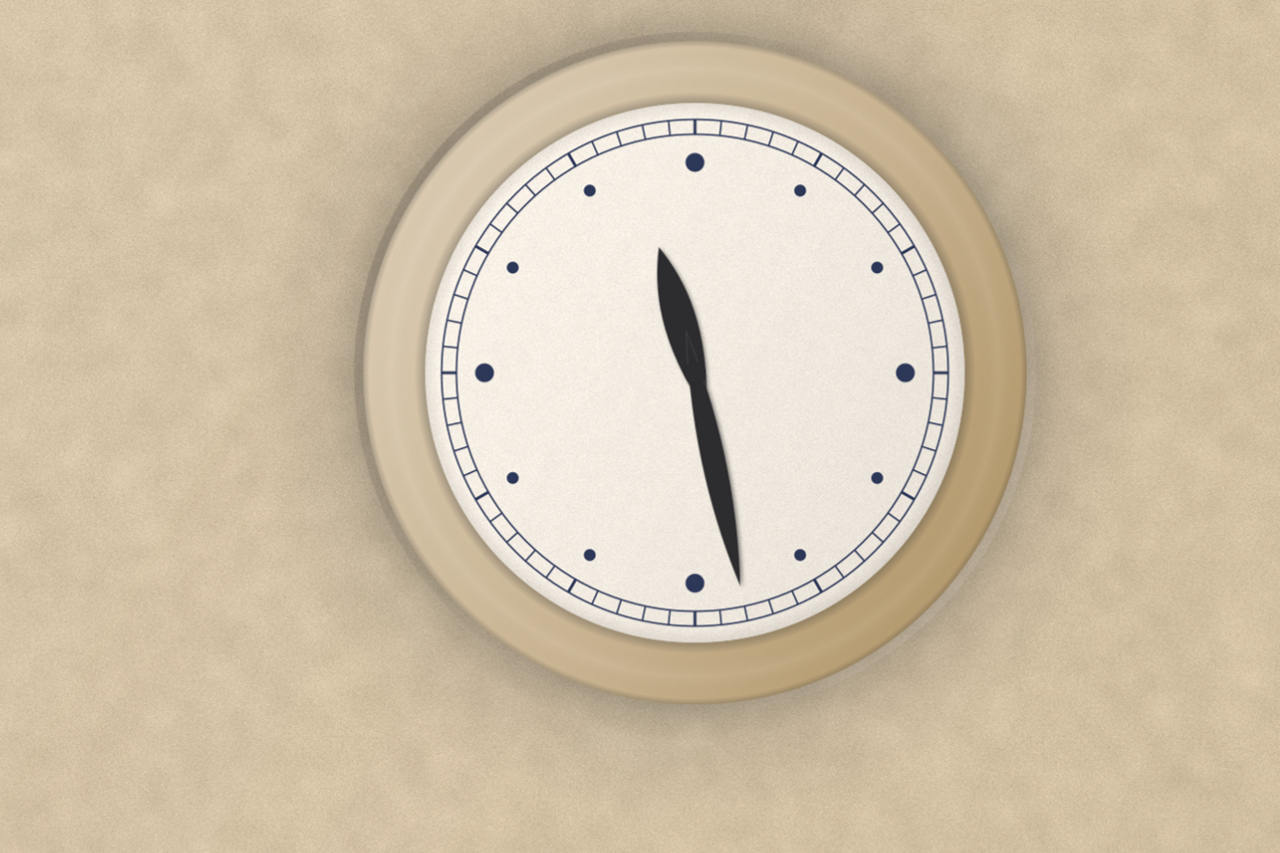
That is 11,28
